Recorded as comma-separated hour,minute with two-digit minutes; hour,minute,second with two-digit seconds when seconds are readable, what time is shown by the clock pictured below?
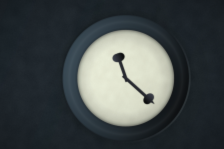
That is 11,22
